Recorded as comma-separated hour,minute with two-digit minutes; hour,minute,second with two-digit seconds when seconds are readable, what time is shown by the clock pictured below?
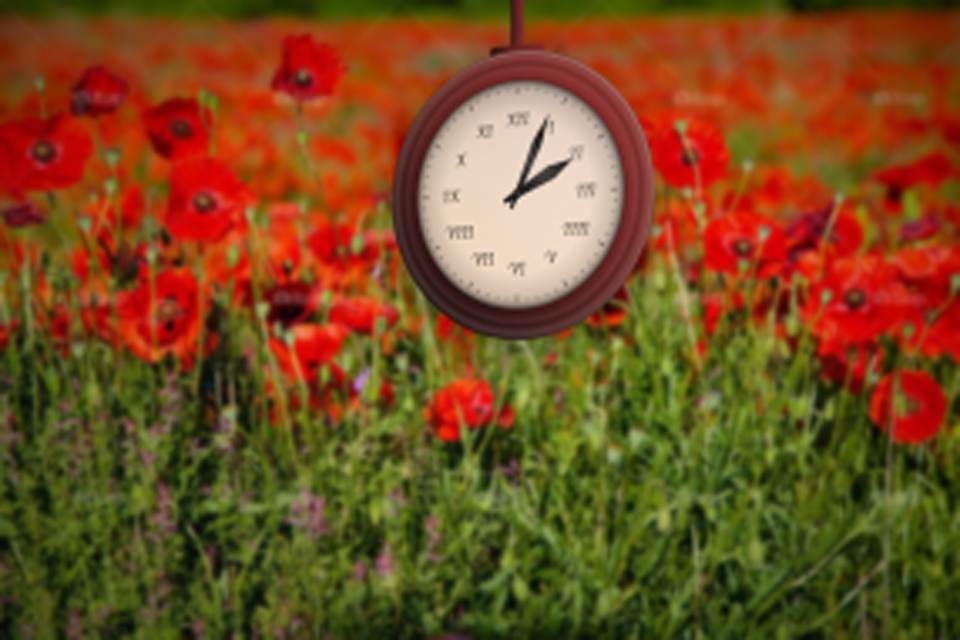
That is 2,04
